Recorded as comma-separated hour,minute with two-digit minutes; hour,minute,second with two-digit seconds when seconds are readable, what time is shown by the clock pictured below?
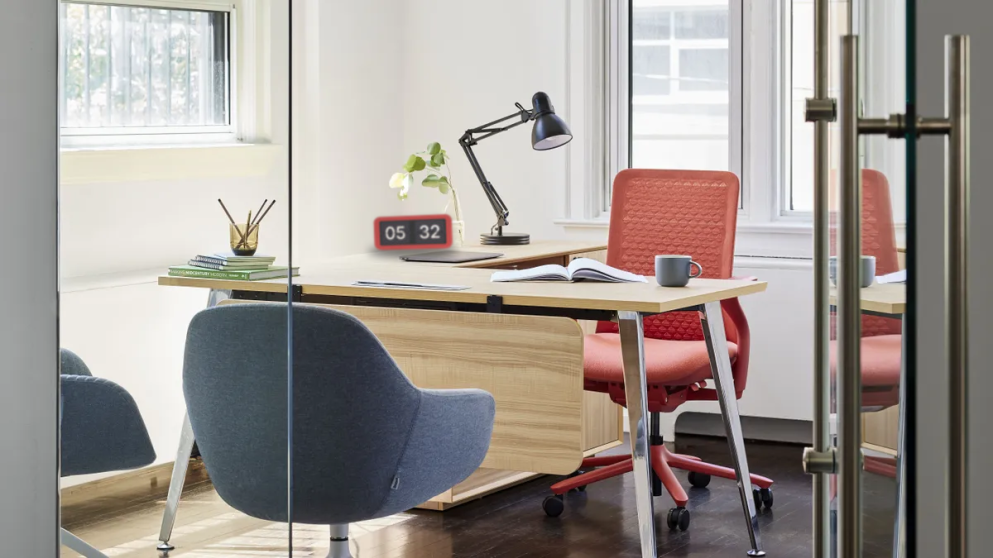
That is 5,32
